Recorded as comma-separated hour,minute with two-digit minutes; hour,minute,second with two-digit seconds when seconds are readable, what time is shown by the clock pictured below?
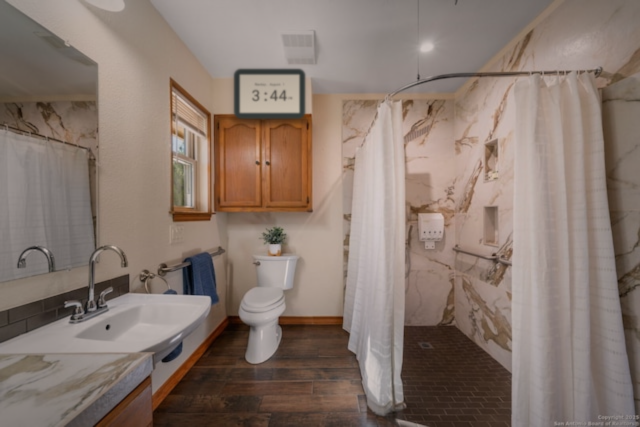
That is 3,44
